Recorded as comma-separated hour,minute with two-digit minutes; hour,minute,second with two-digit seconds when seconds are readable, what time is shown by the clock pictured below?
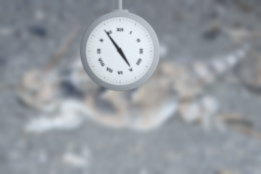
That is 4,54
